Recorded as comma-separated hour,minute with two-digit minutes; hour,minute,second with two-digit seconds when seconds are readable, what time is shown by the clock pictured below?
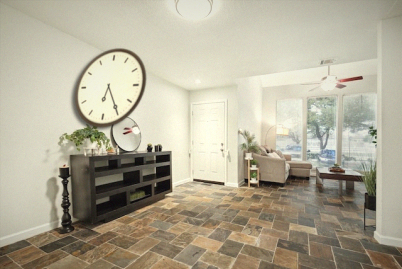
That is 6,25
